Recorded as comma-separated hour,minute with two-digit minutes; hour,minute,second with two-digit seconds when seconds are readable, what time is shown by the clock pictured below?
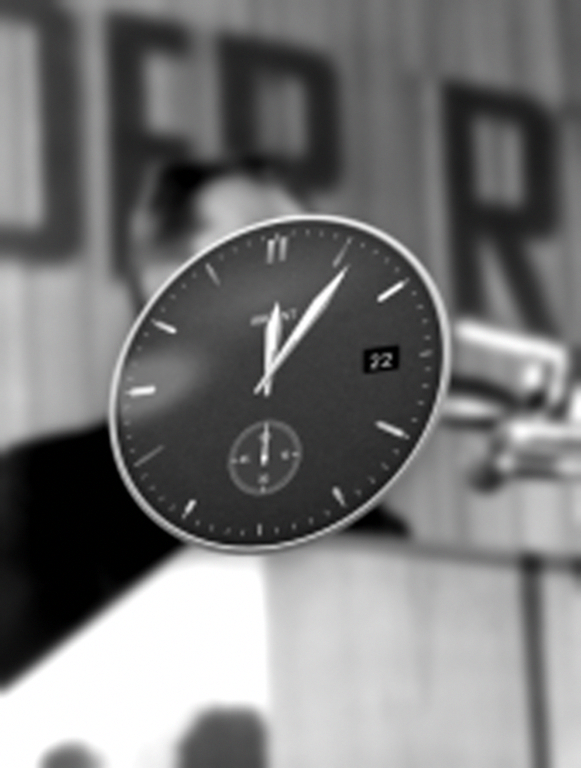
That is 12,06
